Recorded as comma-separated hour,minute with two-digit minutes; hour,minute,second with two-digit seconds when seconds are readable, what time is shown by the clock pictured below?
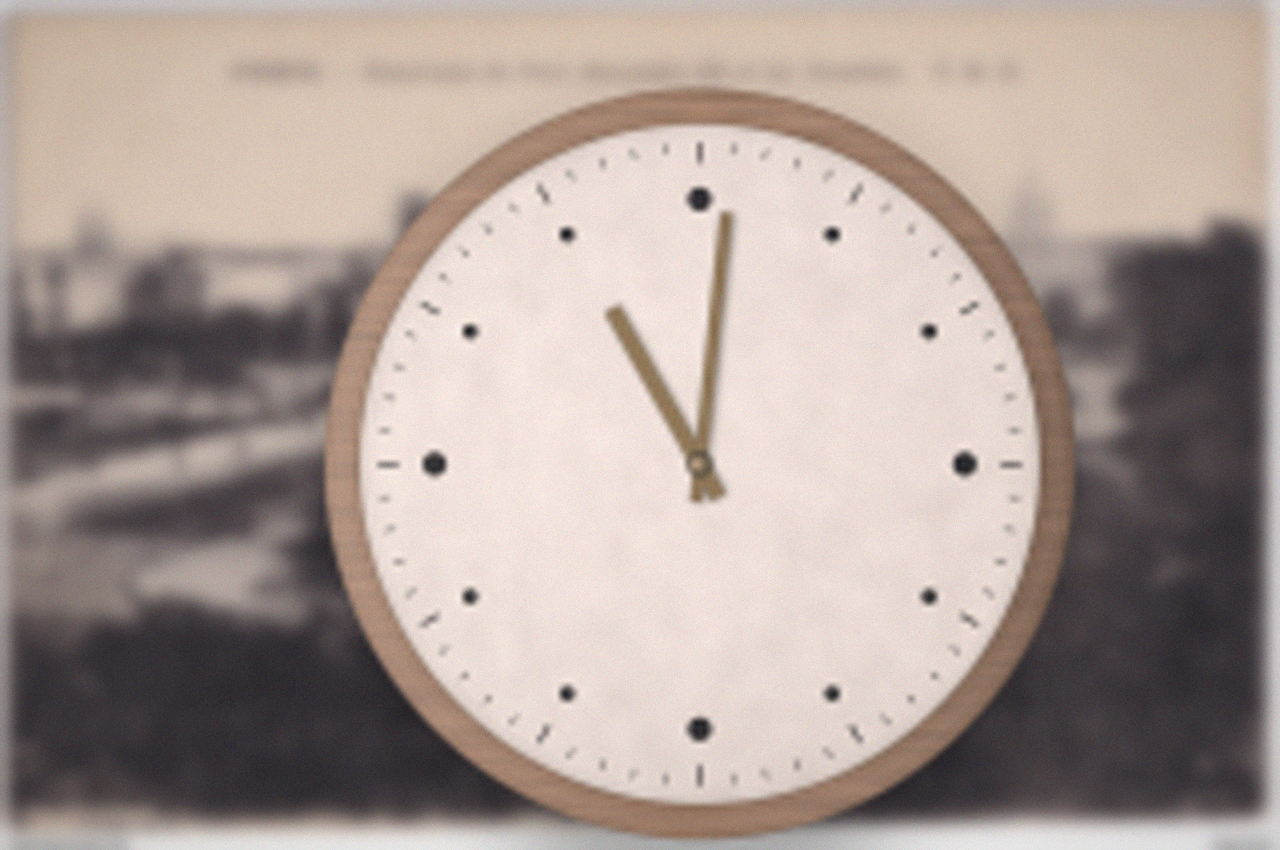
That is 11,01
